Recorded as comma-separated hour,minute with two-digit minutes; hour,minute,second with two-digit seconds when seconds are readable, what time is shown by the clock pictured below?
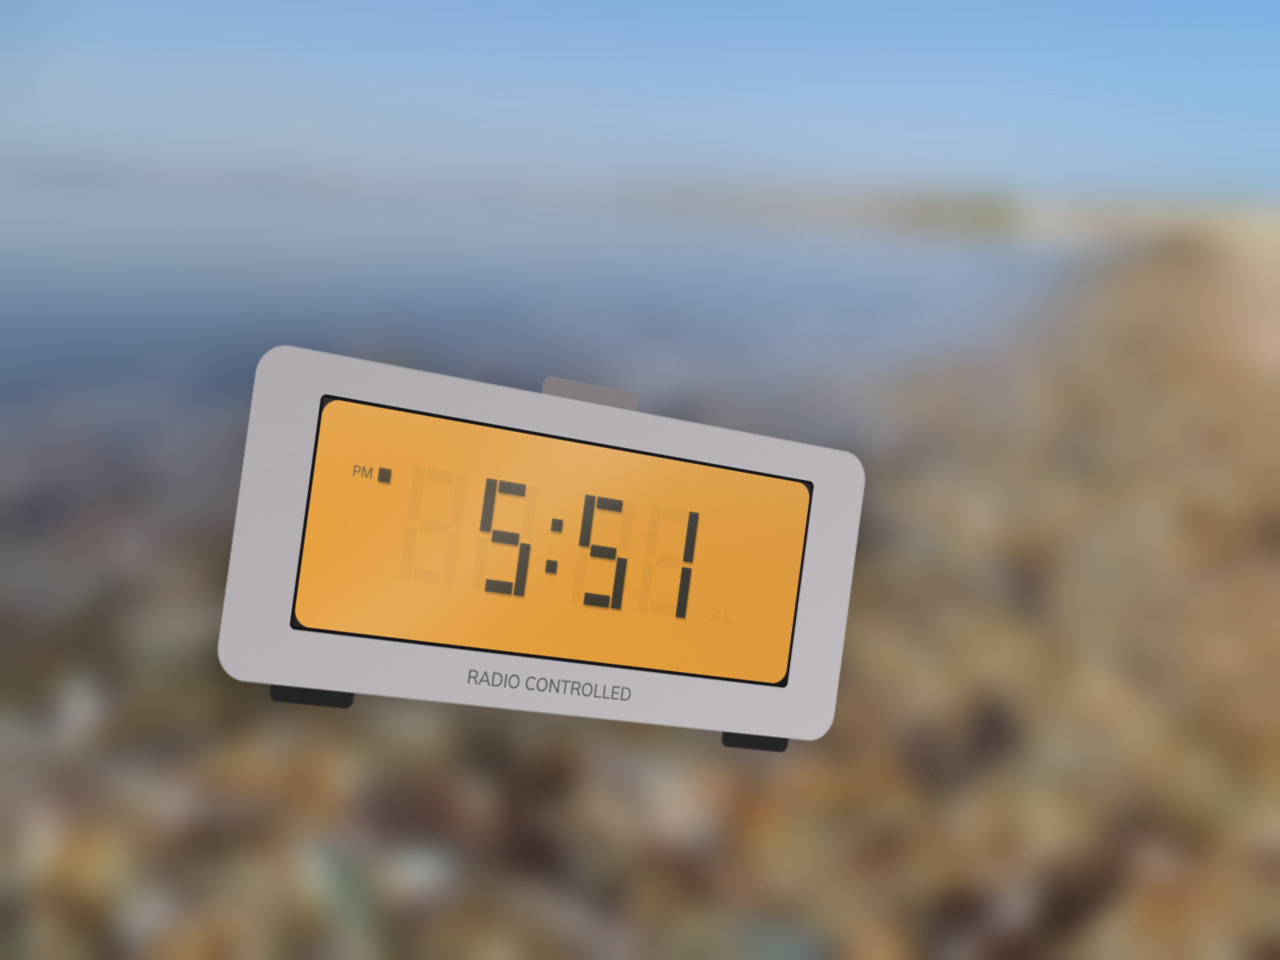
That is 5,51
